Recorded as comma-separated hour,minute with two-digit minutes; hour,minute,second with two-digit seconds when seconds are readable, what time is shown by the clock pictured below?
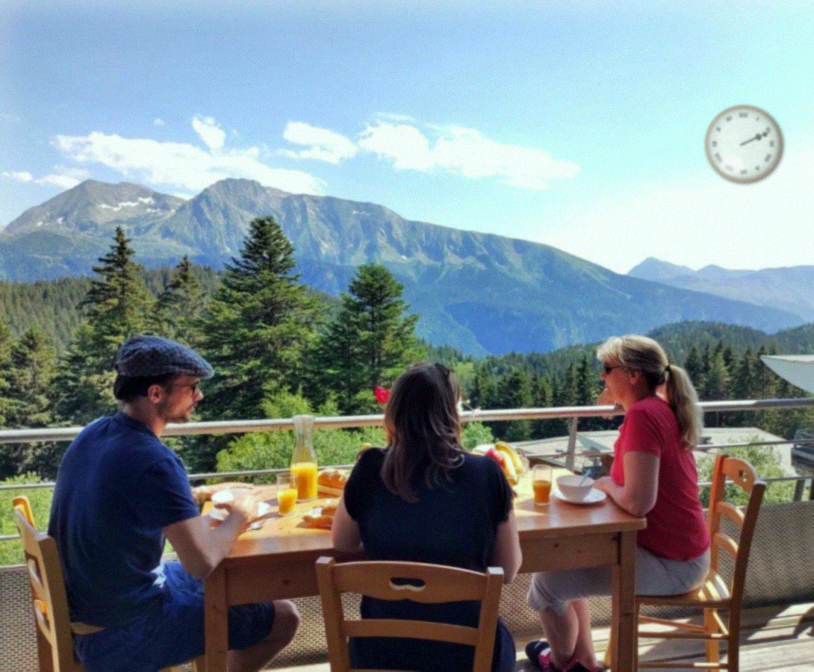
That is 2,11
